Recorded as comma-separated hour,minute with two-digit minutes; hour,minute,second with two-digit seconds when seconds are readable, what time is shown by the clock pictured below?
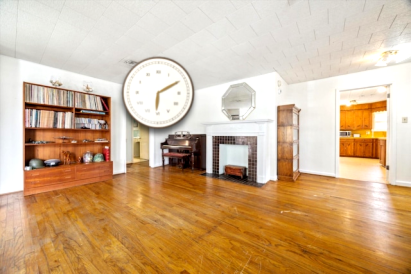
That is 6,10
